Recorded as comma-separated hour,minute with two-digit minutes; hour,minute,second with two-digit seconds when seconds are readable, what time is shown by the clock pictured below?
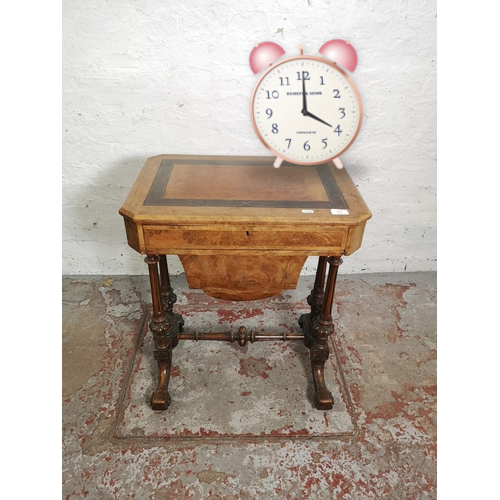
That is 4,00
